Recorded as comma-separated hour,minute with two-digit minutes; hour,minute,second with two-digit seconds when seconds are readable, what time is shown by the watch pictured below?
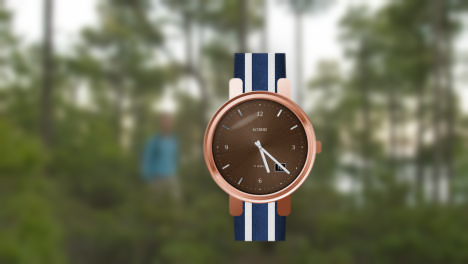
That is 5,22
